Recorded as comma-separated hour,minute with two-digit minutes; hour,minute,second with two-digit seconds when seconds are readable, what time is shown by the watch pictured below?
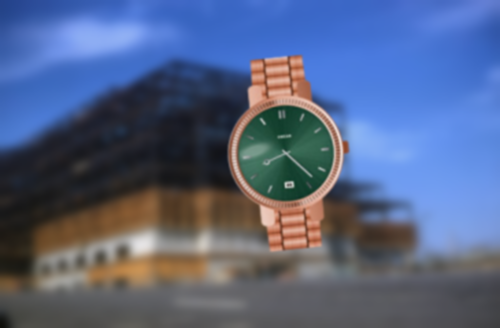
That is 8,23
